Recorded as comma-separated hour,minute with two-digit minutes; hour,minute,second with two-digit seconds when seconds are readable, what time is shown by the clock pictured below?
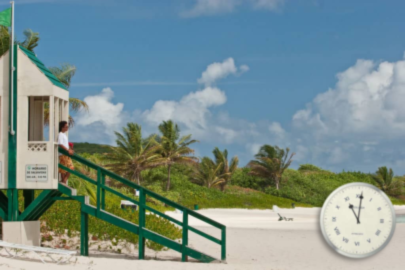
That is 11,01
